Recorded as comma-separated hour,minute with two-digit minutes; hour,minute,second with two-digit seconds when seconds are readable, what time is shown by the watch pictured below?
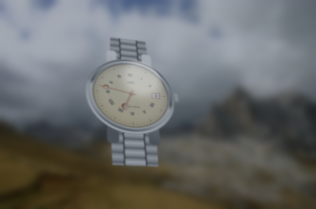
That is 6,47
